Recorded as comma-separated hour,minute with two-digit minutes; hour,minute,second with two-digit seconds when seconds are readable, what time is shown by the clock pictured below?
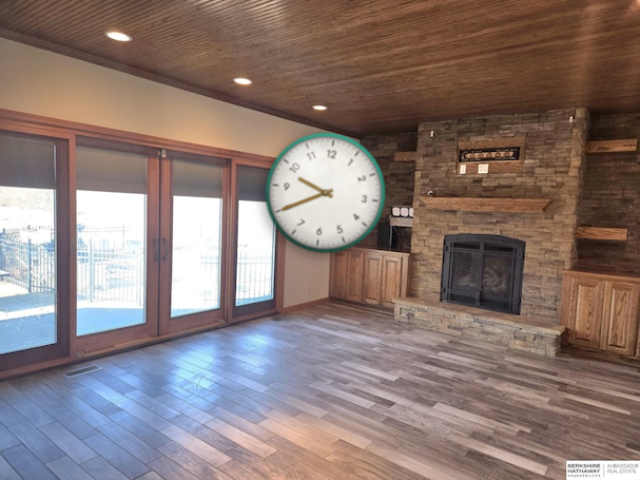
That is 9,40
